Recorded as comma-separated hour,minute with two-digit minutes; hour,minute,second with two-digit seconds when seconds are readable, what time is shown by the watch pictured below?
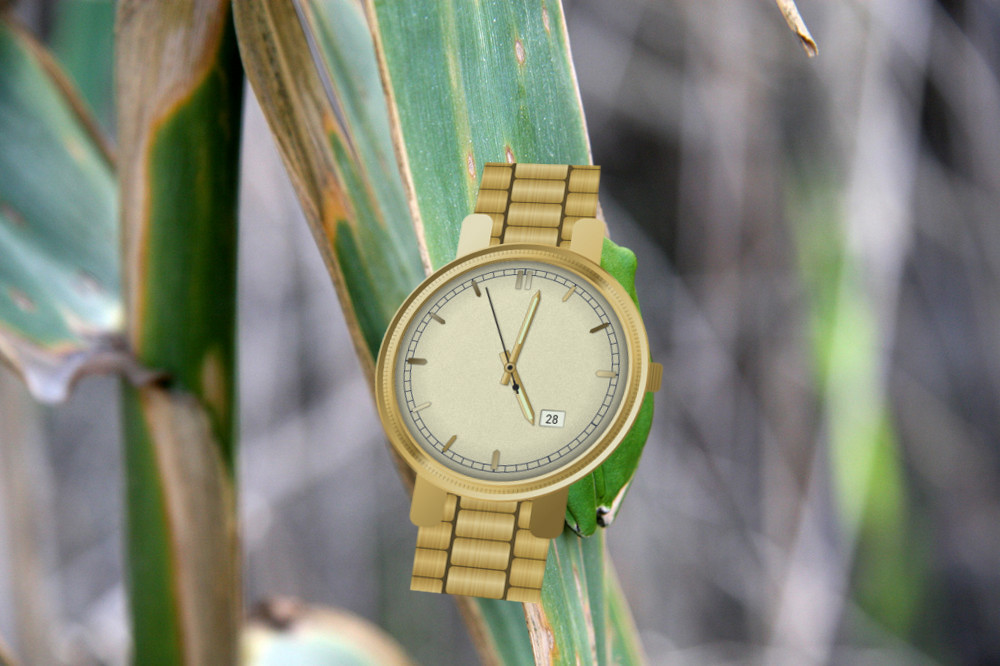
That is 5,01,56
